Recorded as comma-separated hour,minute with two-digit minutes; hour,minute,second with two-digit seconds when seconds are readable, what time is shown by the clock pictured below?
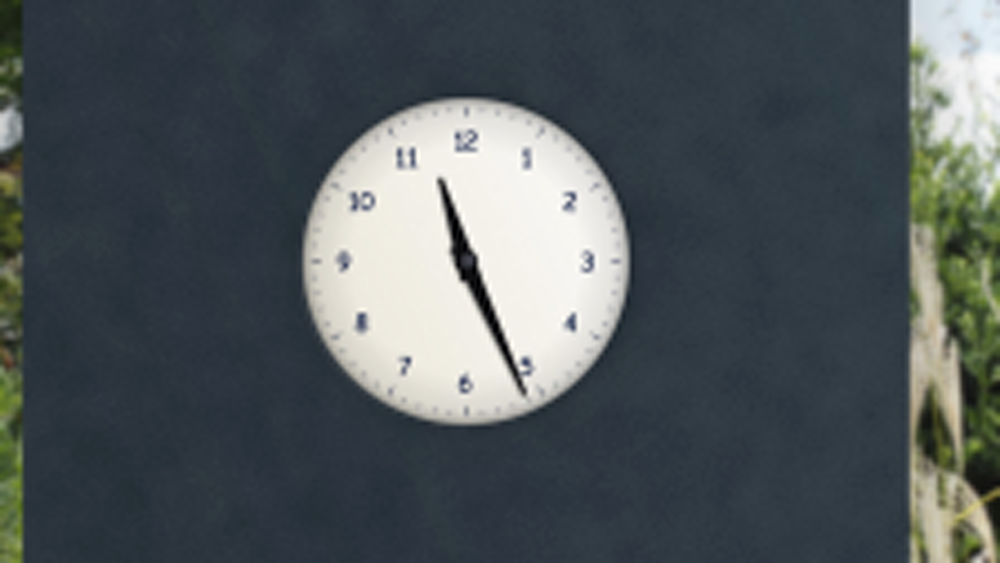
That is 11,26
